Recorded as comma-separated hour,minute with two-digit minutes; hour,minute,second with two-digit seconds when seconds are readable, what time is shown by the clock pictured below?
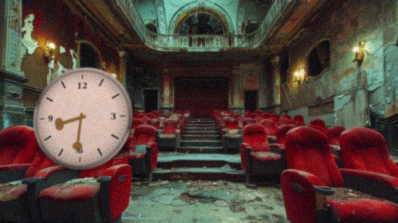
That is 8,31
